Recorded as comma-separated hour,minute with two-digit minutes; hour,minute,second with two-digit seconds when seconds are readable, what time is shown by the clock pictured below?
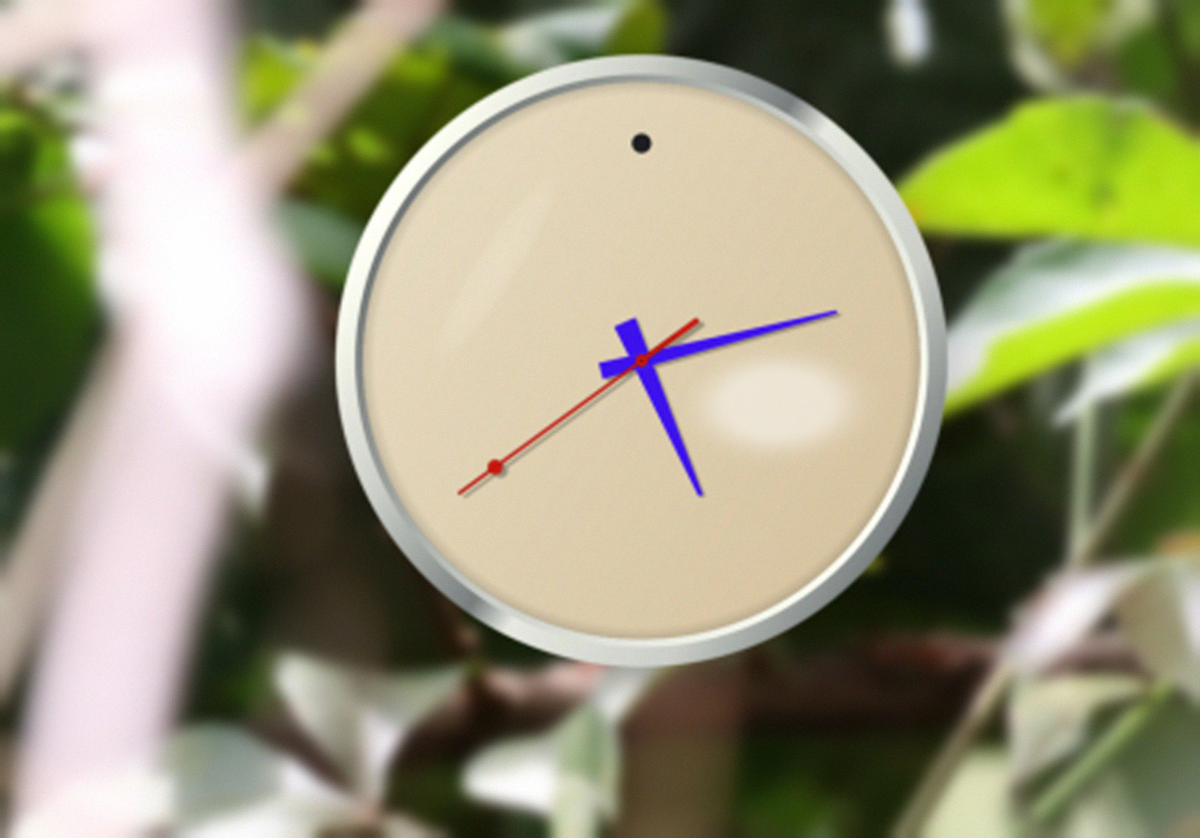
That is 5,12,39
